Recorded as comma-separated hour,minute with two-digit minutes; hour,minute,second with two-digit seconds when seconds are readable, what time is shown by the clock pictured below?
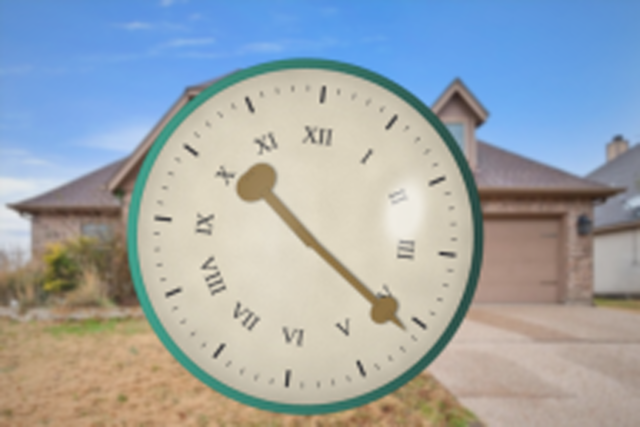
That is 10,21
